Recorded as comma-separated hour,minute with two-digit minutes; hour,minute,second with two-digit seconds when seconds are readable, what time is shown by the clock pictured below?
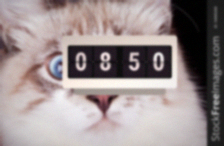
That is 8,50
